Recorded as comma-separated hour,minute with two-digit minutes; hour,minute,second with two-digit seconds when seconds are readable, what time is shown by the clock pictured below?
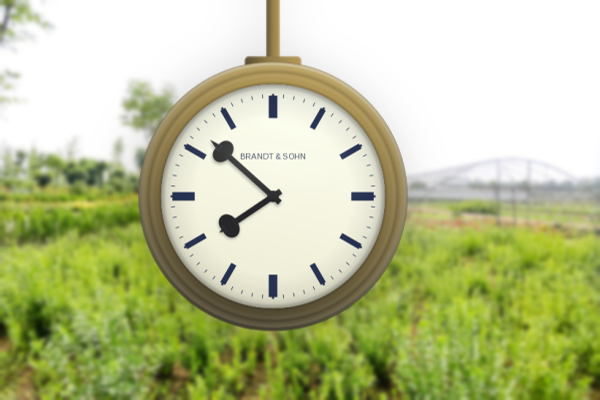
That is 7,52
